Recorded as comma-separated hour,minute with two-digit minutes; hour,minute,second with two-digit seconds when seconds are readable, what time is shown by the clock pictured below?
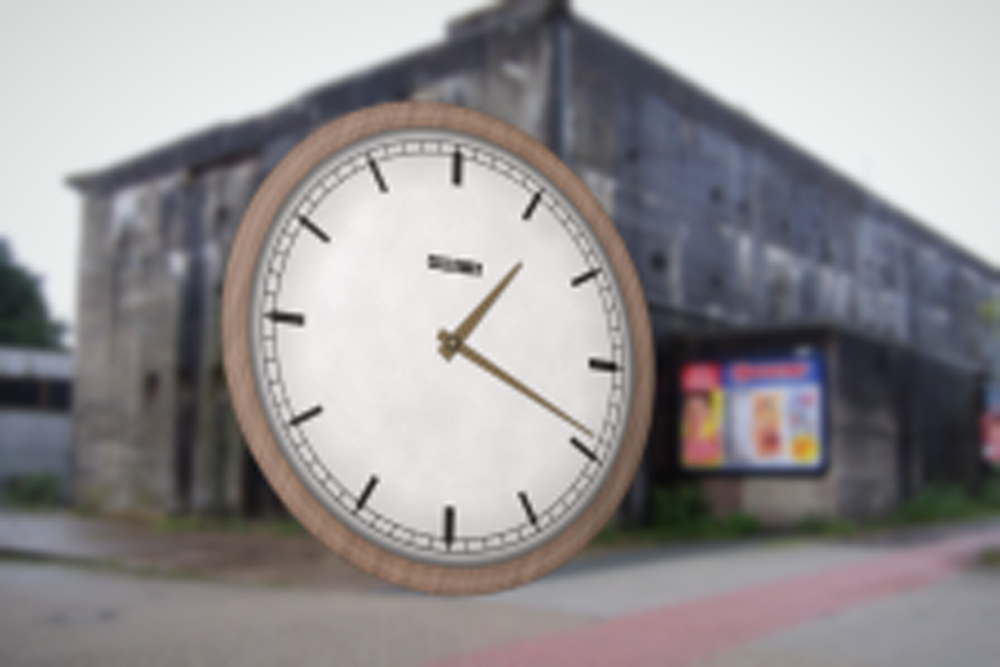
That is 1,19
